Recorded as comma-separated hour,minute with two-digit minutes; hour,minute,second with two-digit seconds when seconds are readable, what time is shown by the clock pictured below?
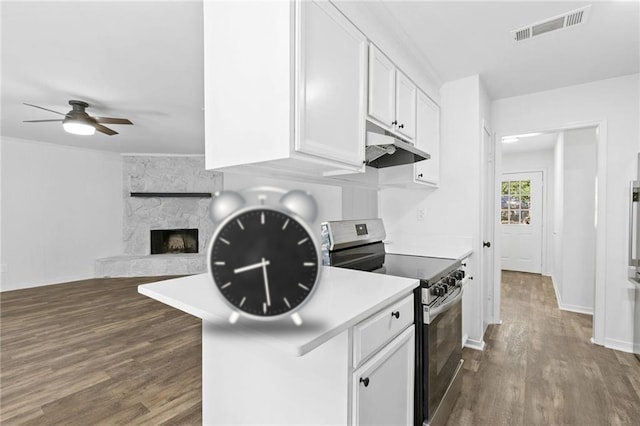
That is 8,29
